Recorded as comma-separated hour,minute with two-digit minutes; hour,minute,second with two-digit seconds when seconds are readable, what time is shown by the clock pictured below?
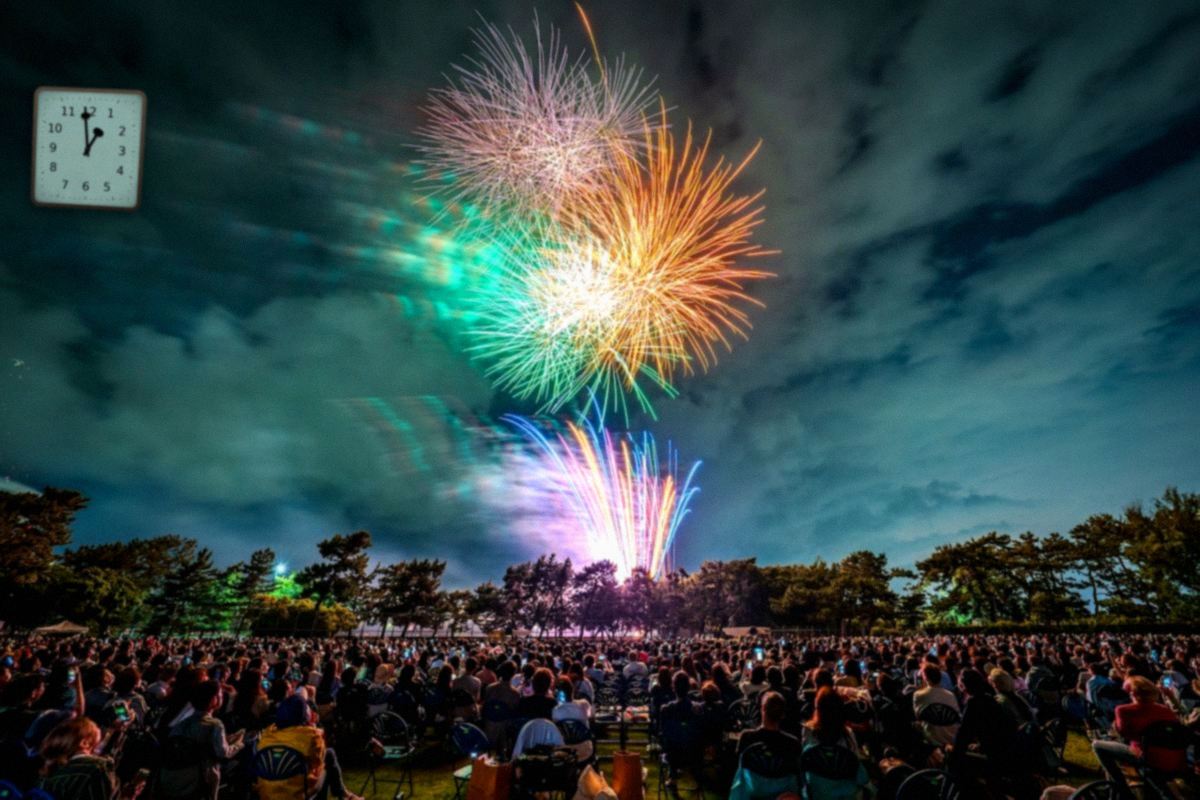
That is 12,59
